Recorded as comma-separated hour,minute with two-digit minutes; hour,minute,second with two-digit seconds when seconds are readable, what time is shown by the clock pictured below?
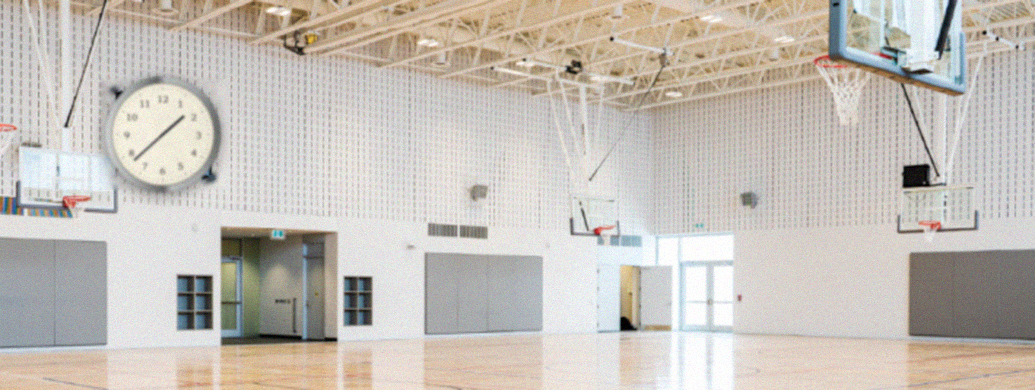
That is 1,38
